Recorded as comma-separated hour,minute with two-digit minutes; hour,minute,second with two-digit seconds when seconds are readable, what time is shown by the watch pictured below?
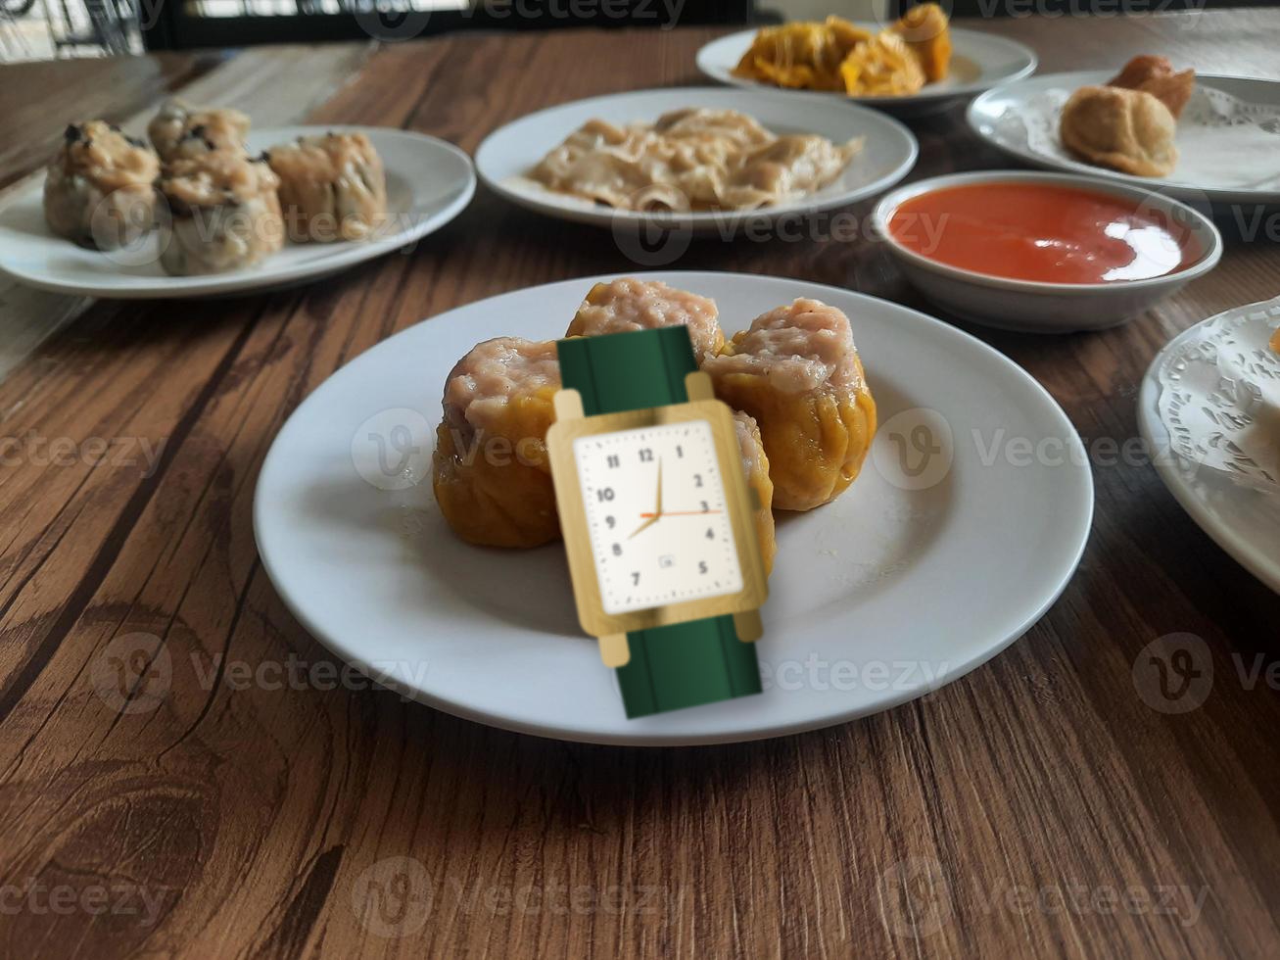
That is 8,02,16
